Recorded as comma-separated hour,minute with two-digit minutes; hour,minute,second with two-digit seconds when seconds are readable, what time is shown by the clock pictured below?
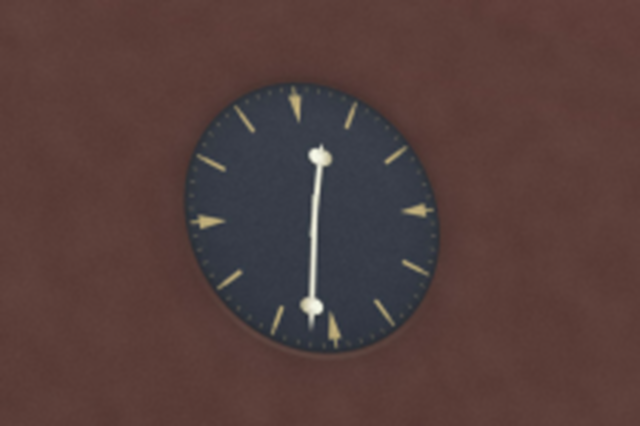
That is 12,32
